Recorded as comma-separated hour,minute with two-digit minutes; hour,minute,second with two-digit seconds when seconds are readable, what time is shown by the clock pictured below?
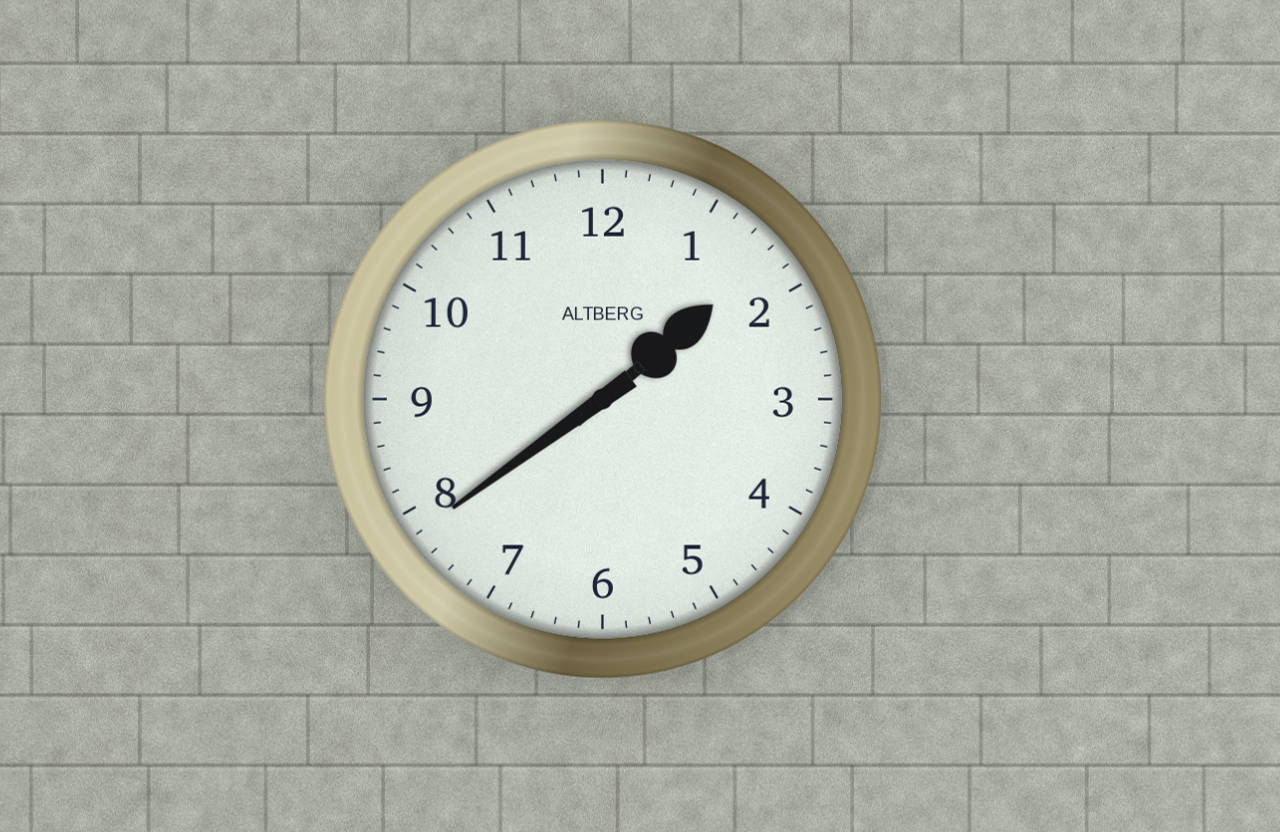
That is 1,39
